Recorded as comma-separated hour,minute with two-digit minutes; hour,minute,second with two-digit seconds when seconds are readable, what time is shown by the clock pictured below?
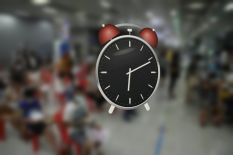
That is 6,11
